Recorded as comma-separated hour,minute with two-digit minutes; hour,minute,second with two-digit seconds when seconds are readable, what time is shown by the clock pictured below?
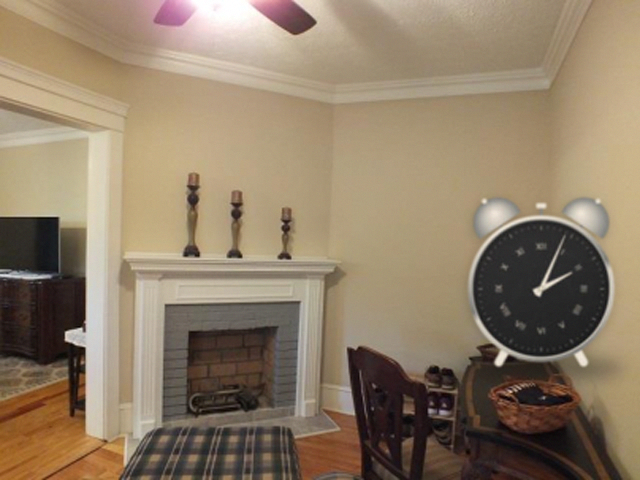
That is 2,04
